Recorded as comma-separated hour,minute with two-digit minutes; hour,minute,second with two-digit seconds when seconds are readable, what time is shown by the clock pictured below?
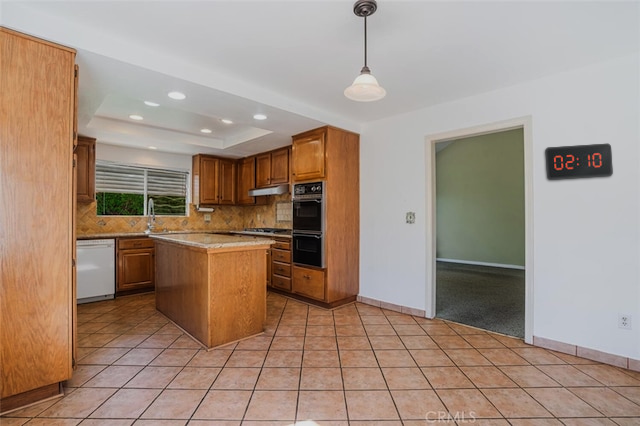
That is 2,10
